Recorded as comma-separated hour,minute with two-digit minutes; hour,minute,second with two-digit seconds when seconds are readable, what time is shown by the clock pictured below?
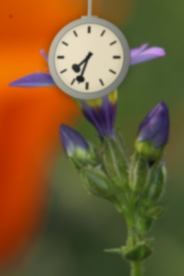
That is 7,33
